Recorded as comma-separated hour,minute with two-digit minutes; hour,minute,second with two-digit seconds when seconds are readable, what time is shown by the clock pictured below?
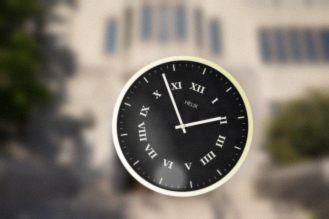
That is 1,53
